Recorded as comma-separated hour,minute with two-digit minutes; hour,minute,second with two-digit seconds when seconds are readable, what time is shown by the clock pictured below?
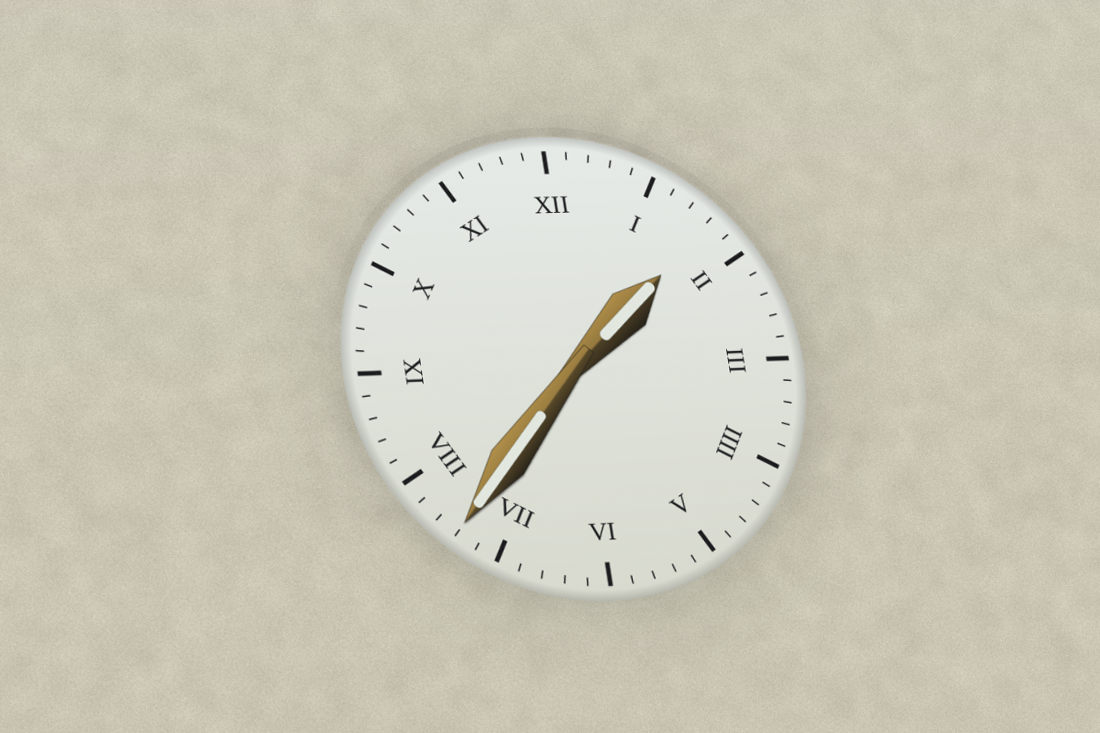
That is 1,37
